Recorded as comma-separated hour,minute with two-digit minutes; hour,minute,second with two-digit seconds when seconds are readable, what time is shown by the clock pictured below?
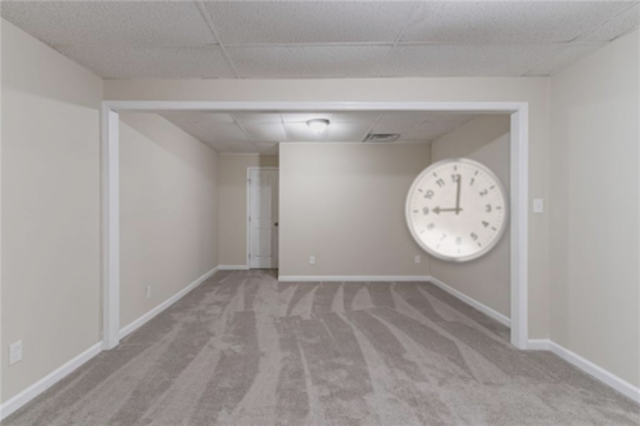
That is 9,01
